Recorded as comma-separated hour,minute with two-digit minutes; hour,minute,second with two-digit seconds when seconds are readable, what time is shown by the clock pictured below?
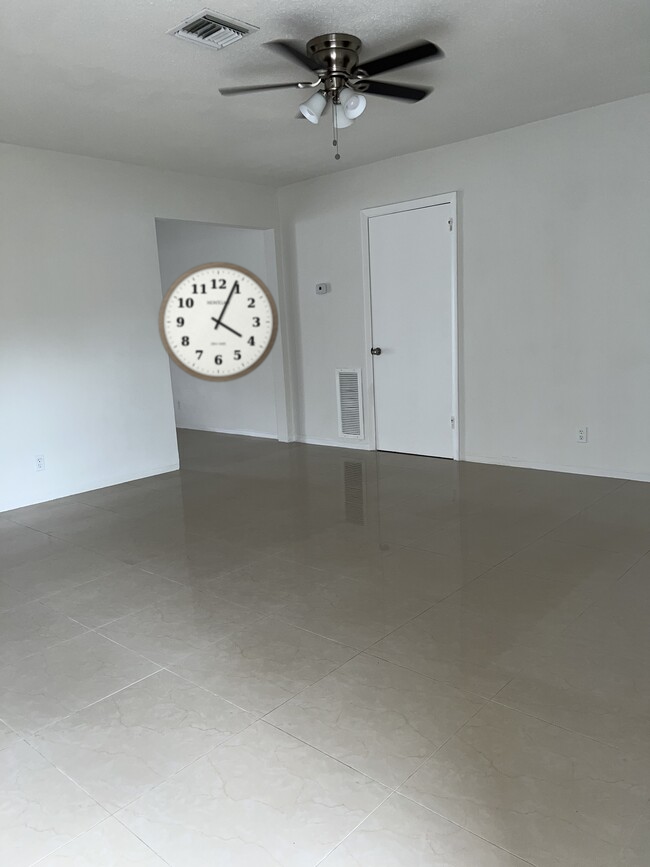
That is 4,04
